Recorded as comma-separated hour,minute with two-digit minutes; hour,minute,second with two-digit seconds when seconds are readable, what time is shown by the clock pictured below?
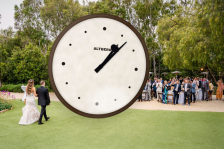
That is 1,07
